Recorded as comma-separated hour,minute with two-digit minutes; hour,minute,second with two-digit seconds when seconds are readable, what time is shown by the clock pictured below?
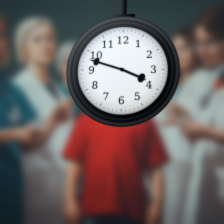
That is 3,48
